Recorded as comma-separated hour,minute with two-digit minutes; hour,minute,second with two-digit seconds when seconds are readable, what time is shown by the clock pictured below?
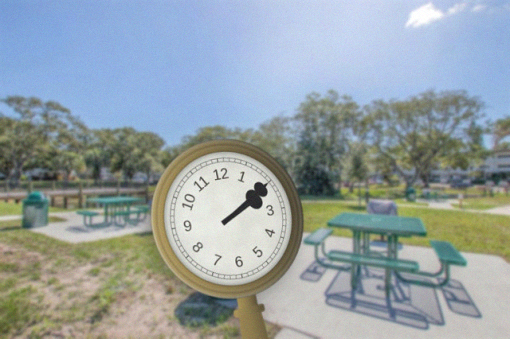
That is 2,10
